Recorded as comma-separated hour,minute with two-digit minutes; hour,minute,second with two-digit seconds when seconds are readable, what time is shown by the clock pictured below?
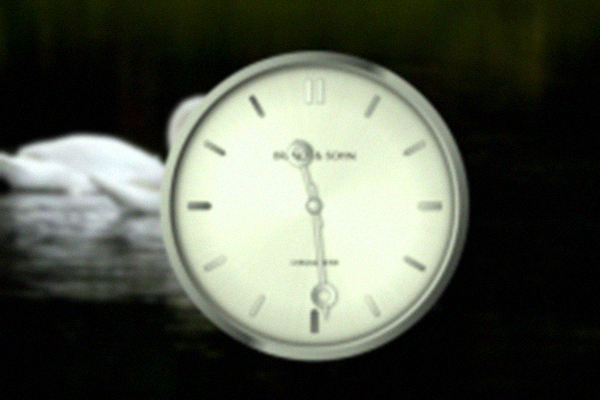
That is 11,29
